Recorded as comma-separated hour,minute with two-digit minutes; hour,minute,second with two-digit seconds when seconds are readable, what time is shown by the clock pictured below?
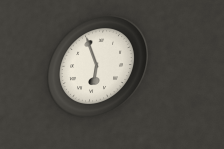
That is 5,55
